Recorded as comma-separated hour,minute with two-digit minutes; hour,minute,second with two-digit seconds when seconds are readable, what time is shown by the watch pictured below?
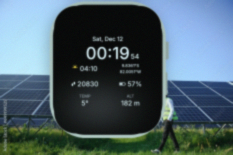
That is 0,19
